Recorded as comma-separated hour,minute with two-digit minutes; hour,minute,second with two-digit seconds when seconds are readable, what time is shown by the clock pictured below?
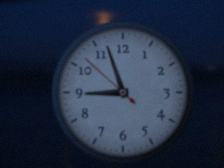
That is 8,56,52
